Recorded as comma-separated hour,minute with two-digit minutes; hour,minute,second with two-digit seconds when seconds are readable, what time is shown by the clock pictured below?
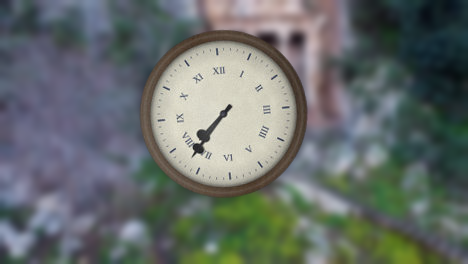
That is 7,37
